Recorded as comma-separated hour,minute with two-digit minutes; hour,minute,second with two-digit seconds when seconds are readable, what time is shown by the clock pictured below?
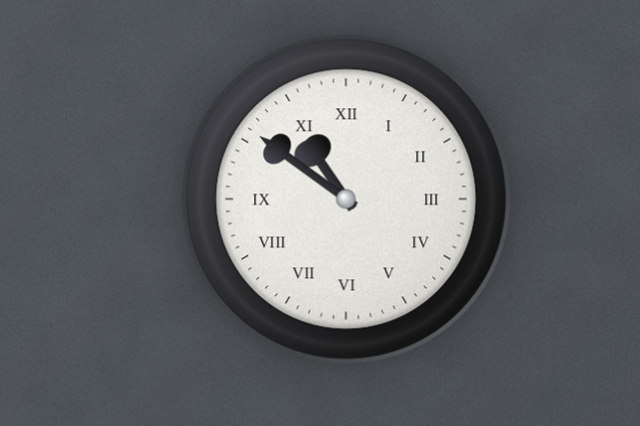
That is 10,51
